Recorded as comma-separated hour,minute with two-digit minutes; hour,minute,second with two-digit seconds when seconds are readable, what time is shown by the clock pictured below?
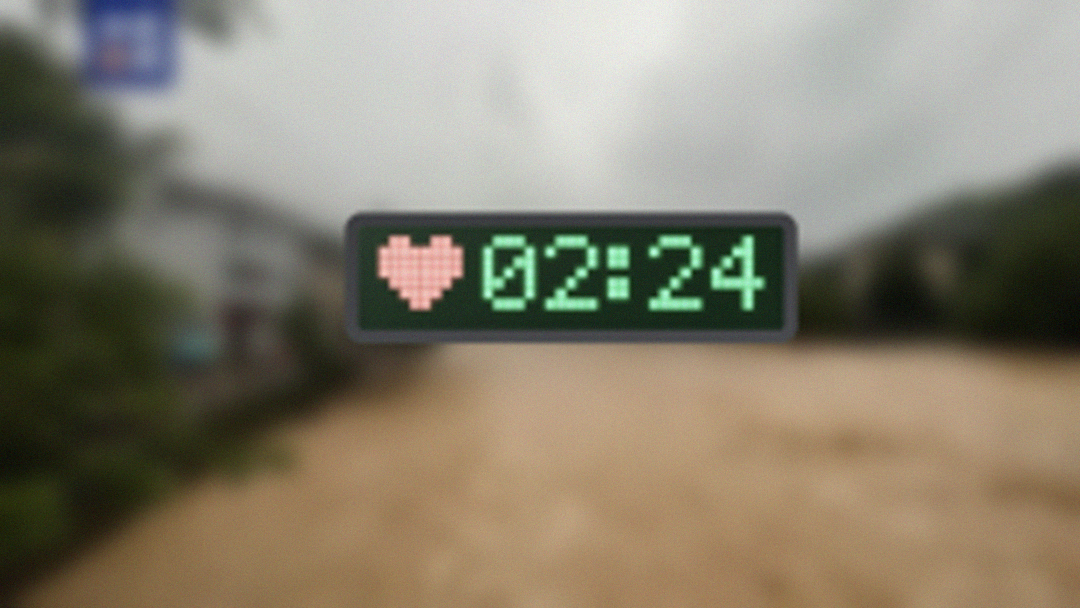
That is 2,24
